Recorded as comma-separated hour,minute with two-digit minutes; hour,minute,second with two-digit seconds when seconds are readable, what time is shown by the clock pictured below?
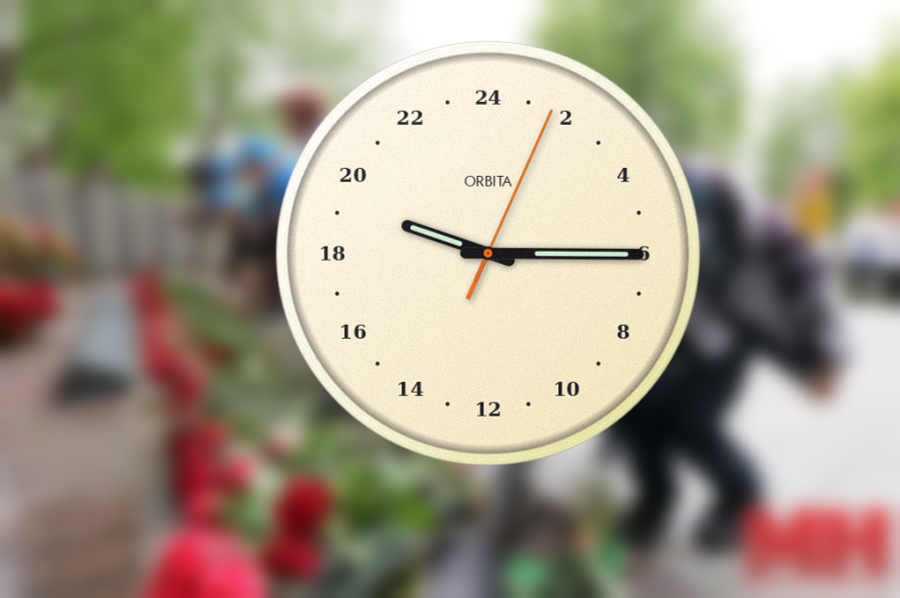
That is 19,15,04
